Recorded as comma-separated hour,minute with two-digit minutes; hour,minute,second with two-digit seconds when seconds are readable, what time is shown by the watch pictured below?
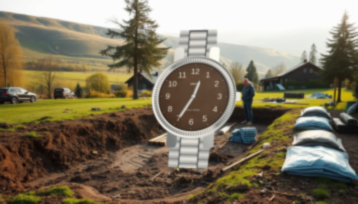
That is 12,35
